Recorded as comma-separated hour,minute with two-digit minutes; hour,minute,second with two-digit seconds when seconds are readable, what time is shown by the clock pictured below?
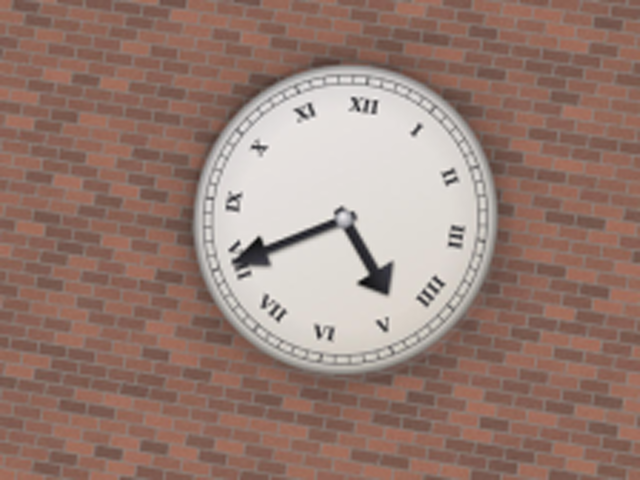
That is 4,40
